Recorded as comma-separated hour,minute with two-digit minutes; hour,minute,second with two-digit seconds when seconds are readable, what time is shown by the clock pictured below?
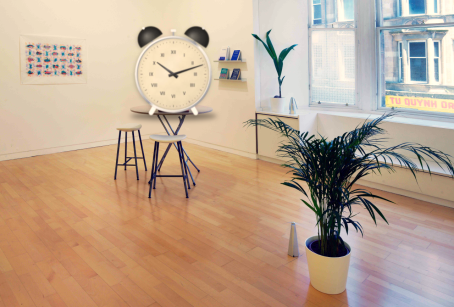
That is 10,12
